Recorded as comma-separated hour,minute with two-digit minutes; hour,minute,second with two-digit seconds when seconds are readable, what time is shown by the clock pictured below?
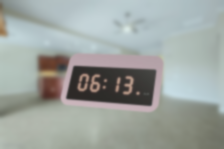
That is 6,13
